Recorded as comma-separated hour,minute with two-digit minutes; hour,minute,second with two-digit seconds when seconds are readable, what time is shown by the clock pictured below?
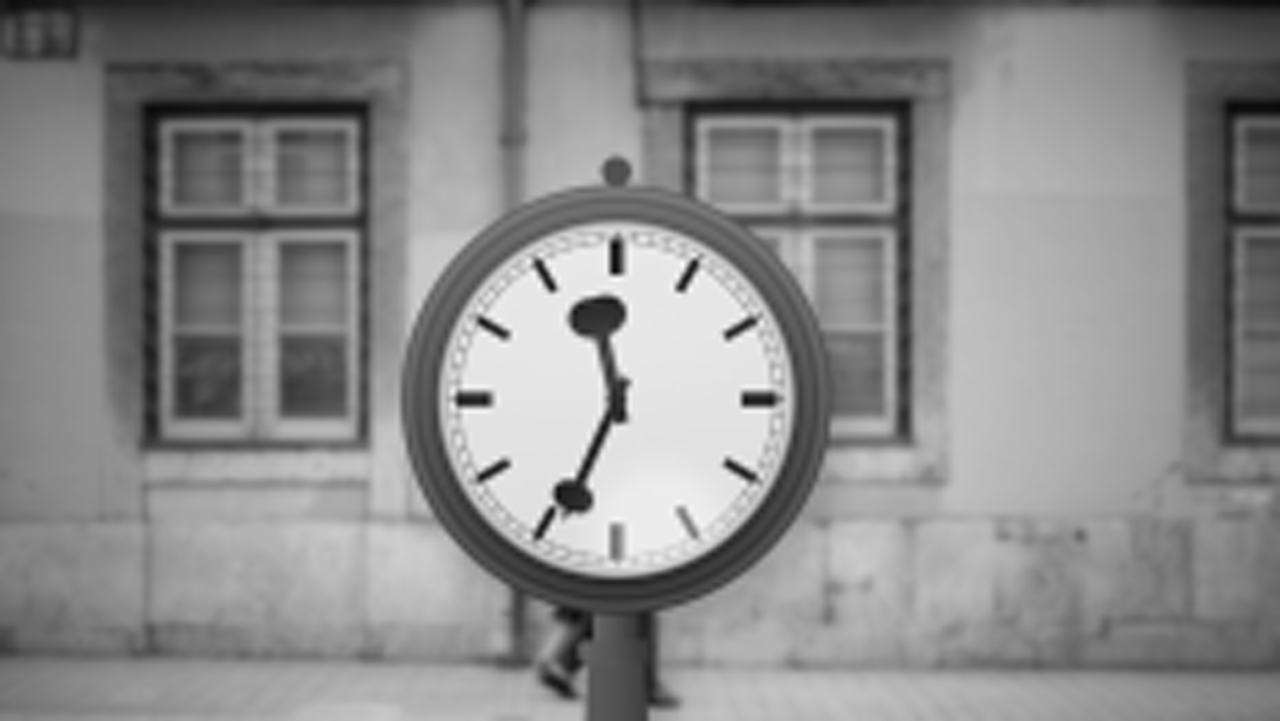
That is 11,34
